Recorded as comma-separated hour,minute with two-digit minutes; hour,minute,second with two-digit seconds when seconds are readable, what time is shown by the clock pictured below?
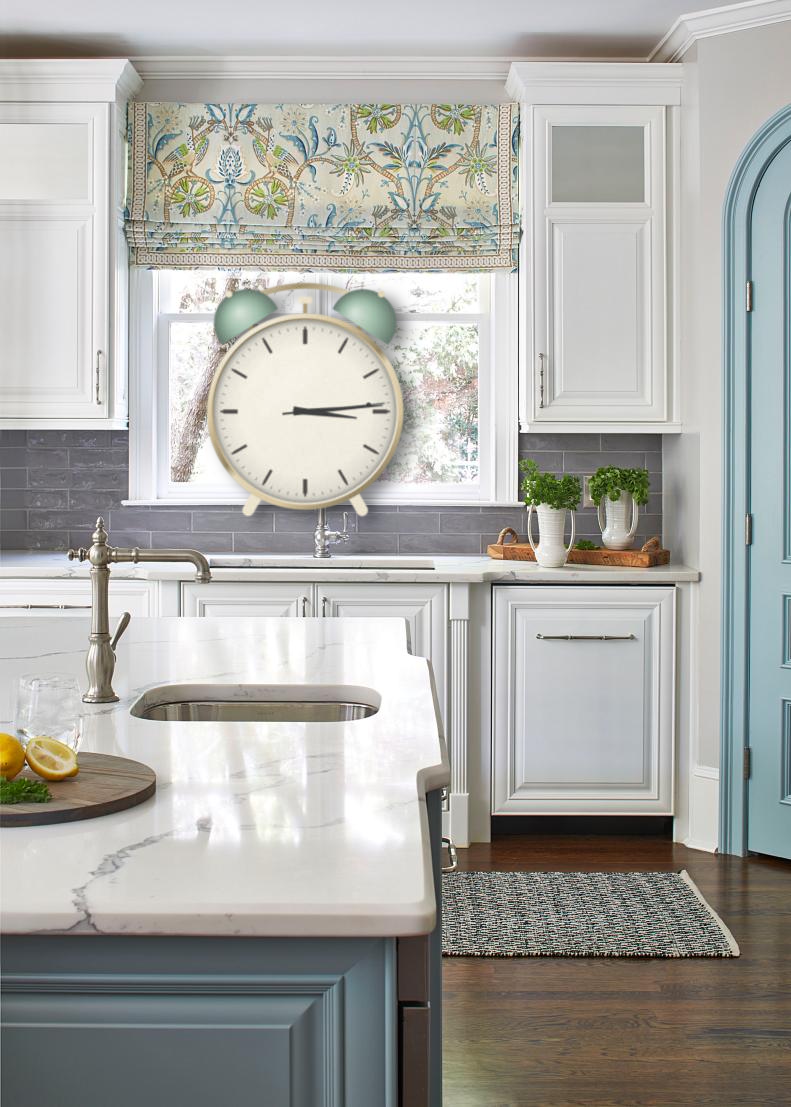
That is 3,14,14
